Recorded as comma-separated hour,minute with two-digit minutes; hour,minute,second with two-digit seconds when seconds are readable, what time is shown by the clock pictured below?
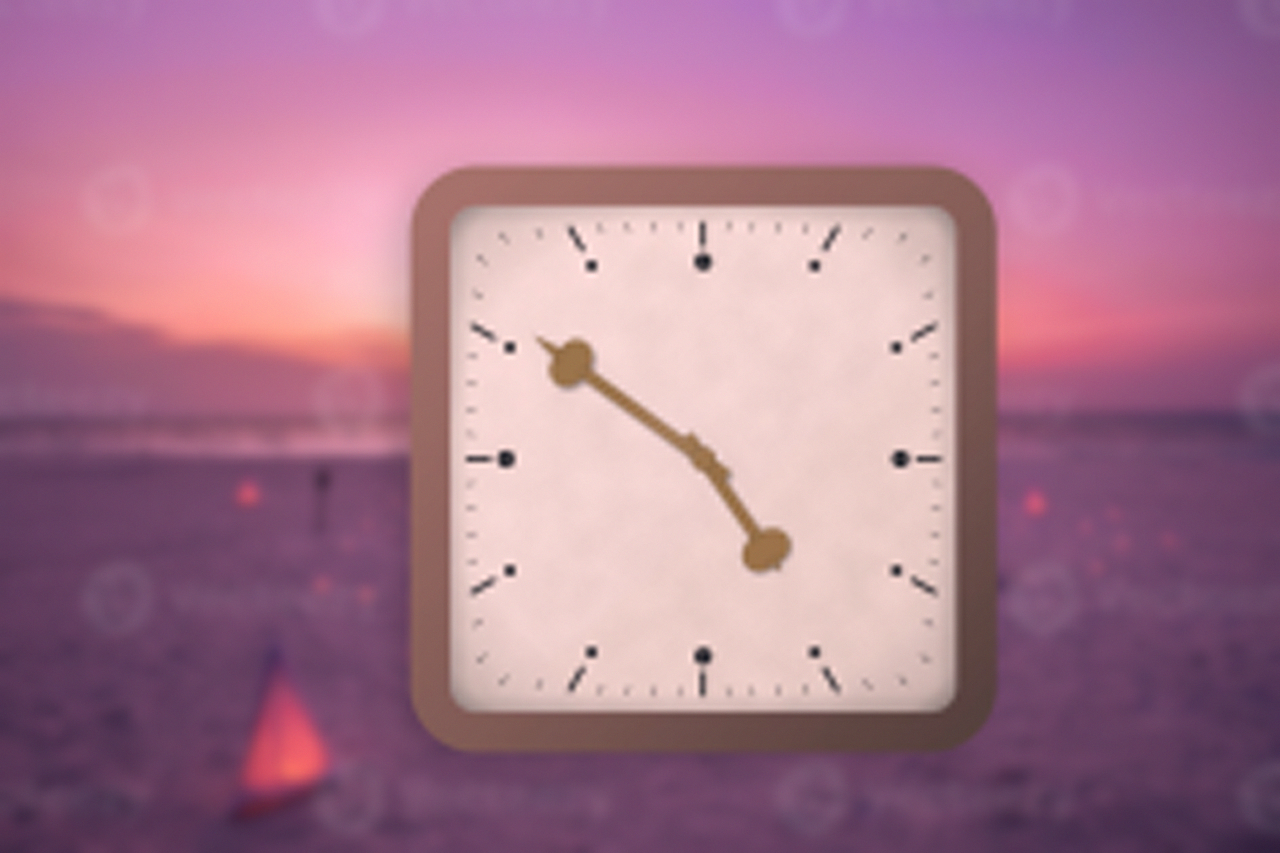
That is 4,51
